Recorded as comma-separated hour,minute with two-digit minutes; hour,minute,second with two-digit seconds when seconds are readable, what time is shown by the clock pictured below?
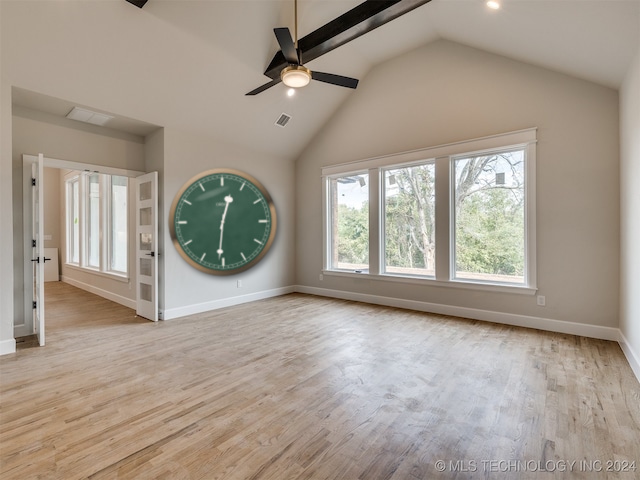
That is 12,31
